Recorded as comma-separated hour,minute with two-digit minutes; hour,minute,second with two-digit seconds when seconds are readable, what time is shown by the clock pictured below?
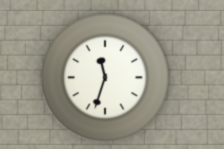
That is 11,33
